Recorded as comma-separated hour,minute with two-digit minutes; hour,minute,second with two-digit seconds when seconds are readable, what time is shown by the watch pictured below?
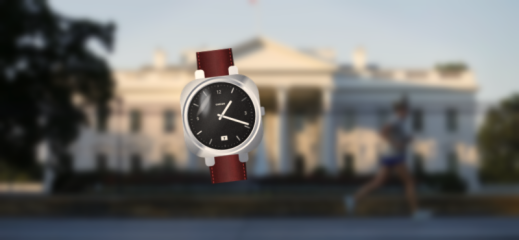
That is 1,19
